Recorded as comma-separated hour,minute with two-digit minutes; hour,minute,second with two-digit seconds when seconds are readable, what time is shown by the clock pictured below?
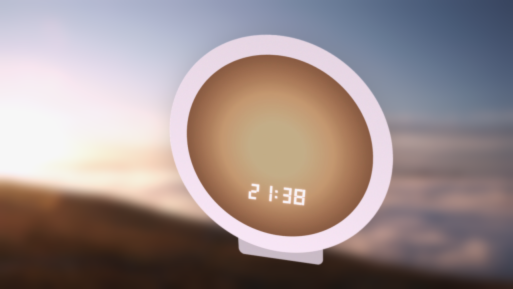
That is 21,38
